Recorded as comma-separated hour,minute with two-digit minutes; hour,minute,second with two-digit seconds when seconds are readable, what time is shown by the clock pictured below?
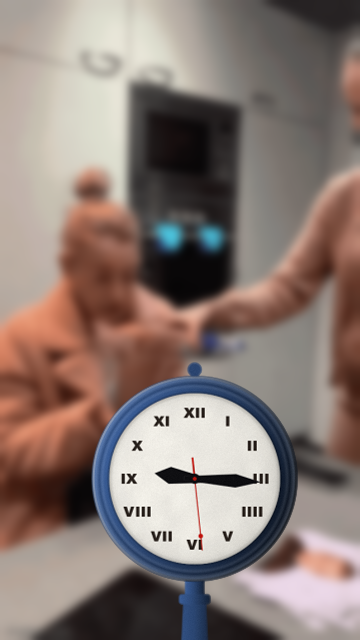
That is 9,15,29
